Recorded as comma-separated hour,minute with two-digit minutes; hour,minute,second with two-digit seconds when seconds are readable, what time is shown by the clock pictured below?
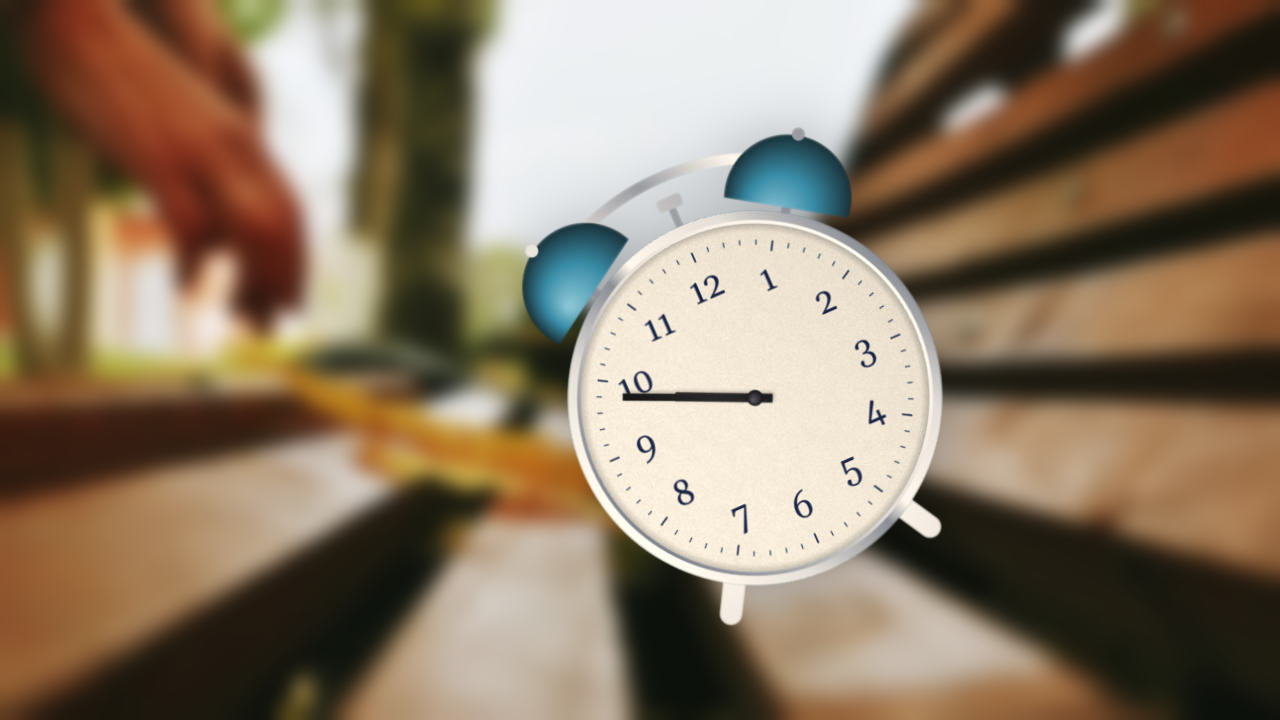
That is 9,49
